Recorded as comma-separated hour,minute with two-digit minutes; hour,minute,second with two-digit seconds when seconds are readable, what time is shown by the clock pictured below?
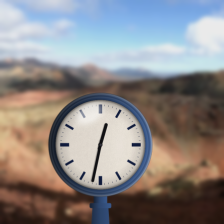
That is 12,32
